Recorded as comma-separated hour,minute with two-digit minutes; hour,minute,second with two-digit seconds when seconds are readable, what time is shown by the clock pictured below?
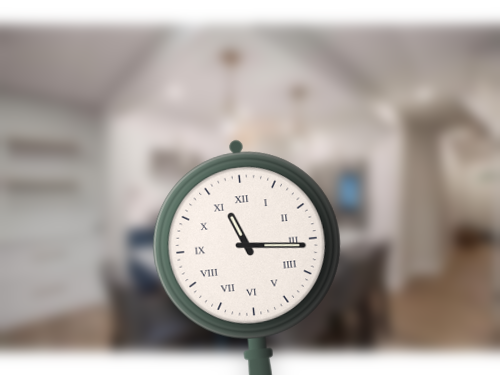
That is 11,16
